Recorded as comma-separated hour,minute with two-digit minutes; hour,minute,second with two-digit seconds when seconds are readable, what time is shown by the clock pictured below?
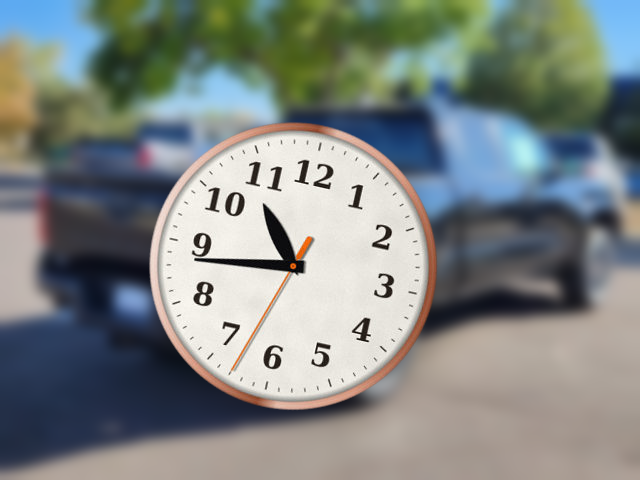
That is 10,43,33
